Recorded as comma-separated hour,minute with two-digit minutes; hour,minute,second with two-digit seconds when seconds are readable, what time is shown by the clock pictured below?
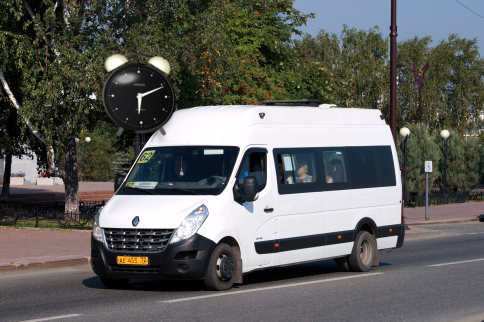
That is 6,11
